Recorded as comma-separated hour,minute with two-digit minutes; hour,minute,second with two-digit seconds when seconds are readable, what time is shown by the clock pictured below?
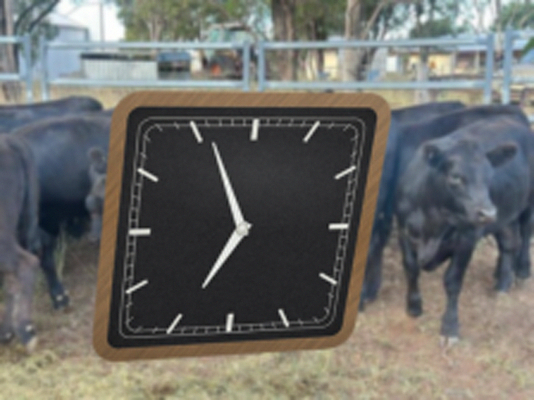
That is 6,56
